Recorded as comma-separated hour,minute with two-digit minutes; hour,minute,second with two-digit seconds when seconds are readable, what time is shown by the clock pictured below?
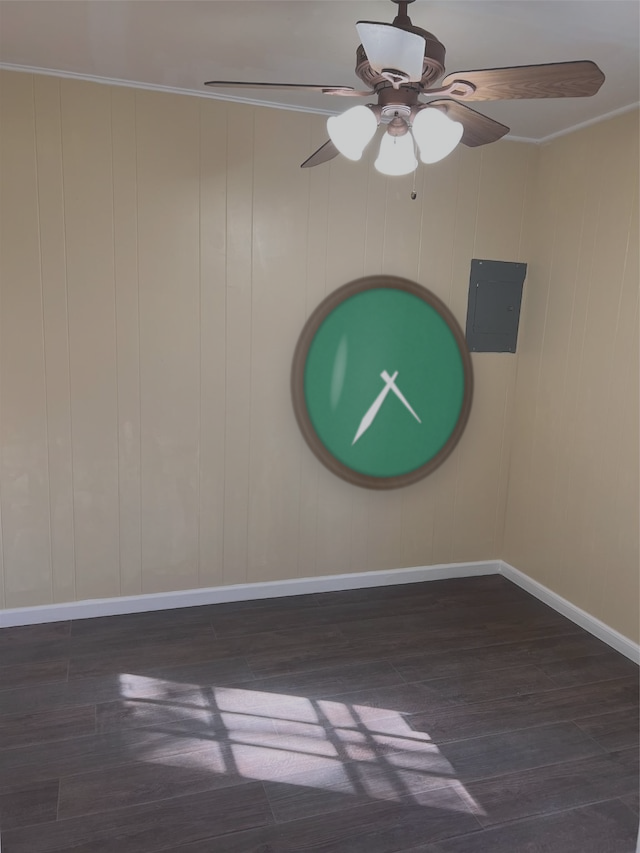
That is 4,36
